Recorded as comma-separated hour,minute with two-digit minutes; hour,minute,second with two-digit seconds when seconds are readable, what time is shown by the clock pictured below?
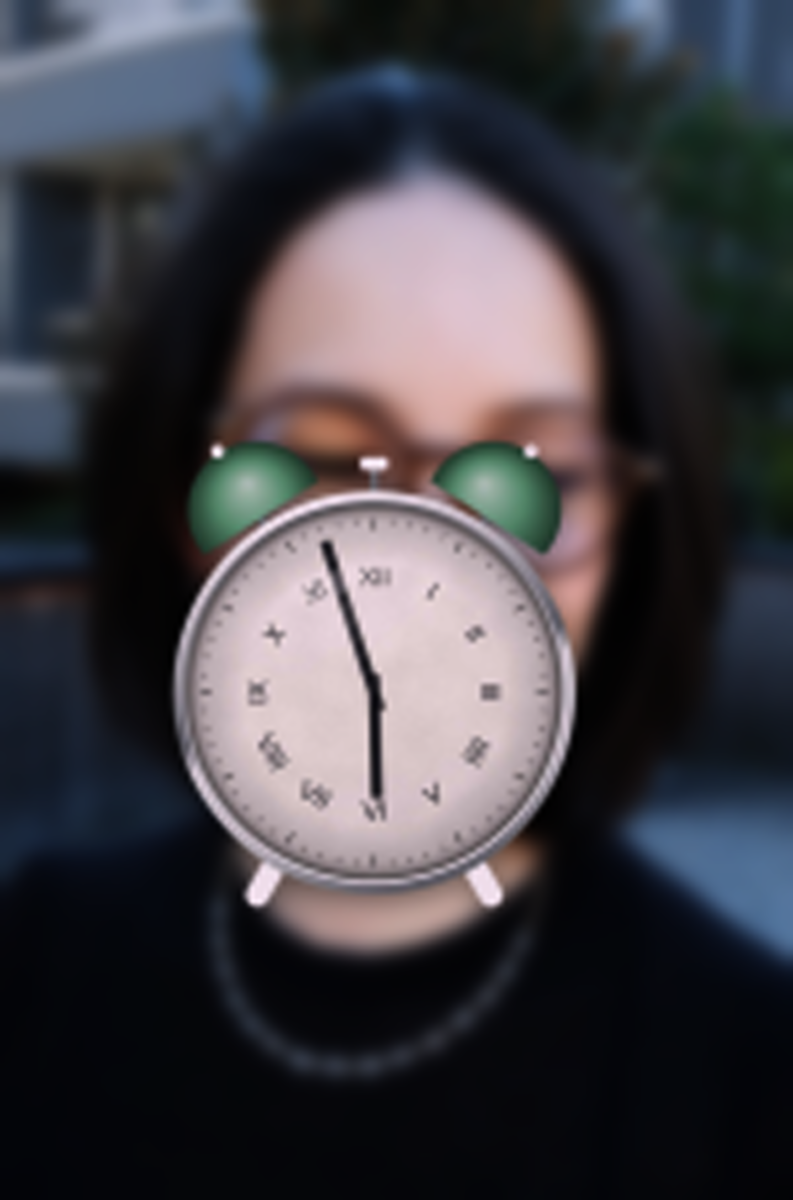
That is 5,57
